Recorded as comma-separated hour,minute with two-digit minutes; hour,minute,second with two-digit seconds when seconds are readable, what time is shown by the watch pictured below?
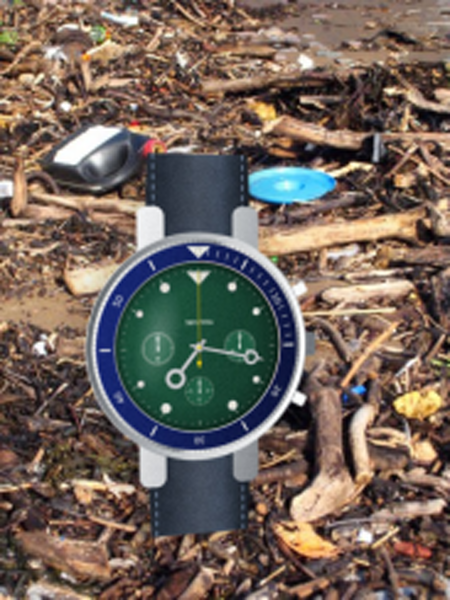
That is 7,17
